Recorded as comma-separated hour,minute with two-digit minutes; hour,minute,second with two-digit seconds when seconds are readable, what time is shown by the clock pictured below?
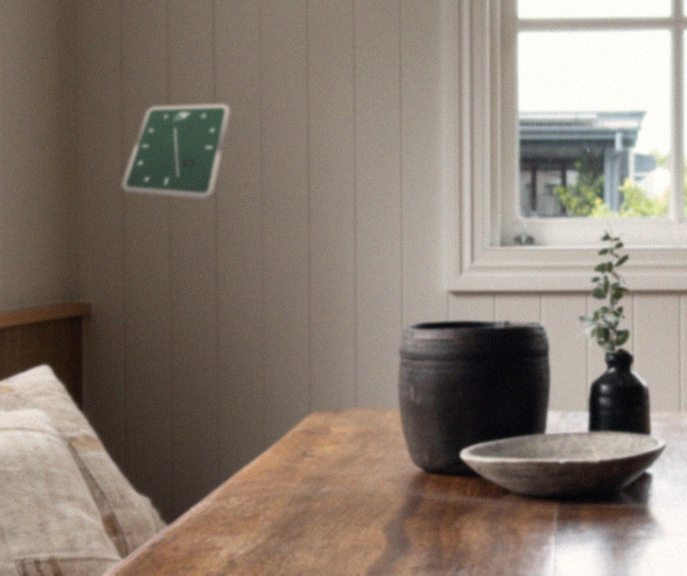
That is 11,27
